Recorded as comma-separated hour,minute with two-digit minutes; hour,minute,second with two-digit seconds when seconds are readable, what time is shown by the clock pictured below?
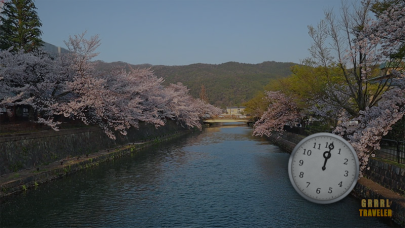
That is 12,01
